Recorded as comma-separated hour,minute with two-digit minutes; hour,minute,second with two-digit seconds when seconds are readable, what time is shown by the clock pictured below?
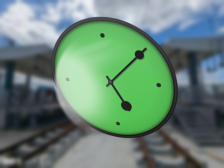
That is 5,08
